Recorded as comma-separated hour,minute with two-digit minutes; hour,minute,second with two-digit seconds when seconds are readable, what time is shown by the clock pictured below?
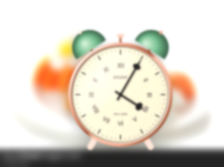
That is 4,05
